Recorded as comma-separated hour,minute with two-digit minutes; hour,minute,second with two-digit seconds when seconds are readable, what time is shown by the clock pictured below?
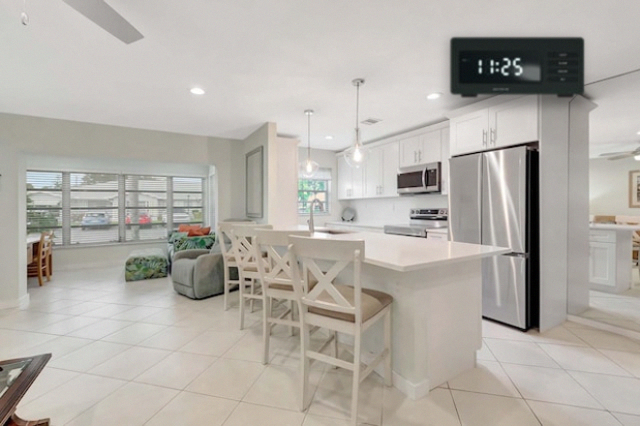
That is 11,25
